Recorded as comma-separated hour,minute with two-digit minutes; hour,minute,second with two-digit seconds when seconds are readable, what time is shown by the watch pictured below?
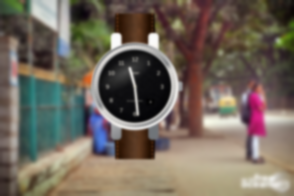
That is 11,29
